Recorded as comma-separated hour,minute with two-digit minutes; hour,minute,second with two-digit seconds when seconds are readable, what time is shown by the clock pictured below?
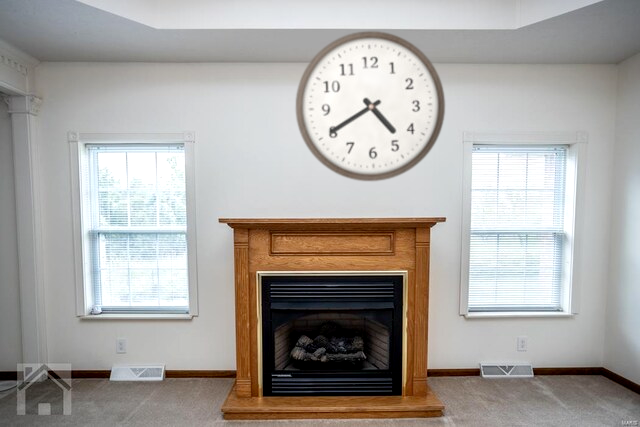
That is 4,40
